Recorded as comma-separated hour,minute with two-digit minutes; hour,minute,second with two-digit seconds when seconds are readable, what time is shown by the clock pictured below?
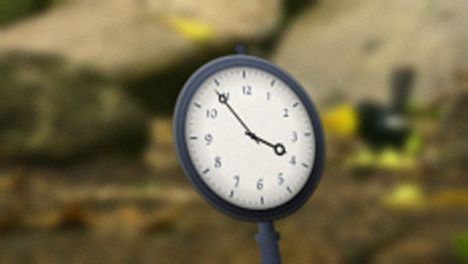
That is 3,54
